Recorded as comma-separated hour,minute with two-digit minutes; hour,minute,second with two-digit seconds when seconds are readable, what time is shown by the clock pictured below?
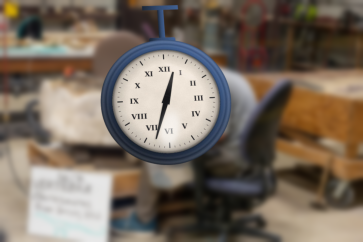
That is 12,33
